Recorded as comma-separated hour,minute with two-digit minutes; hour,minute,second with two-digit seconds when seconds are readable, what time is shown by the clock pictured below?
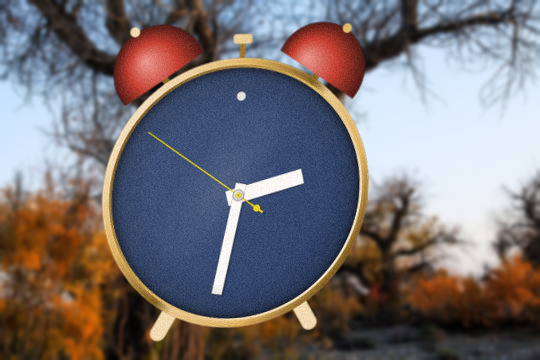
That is 2,31,51
